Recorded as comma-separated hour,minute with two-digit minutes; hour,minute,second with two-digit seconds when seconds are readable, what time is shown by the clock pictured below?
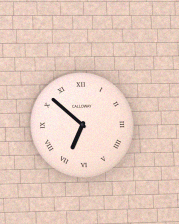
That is 6,52
